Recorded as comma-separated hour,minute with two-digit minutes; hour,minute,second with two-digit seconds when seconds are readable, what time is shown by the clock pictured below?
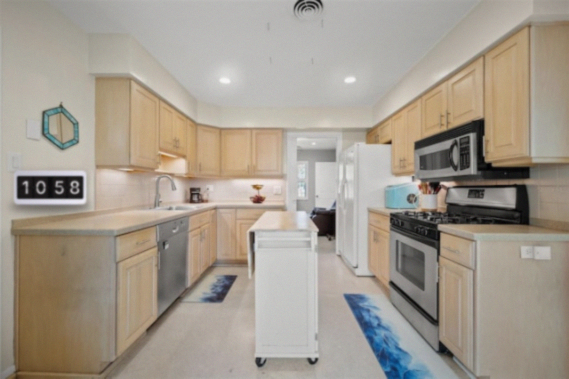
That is 10,58
